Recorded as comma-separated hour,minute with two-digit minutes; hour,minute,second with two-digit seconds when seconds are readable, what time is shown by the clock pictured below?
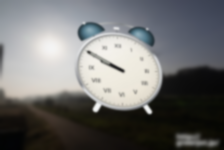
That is 9,50
